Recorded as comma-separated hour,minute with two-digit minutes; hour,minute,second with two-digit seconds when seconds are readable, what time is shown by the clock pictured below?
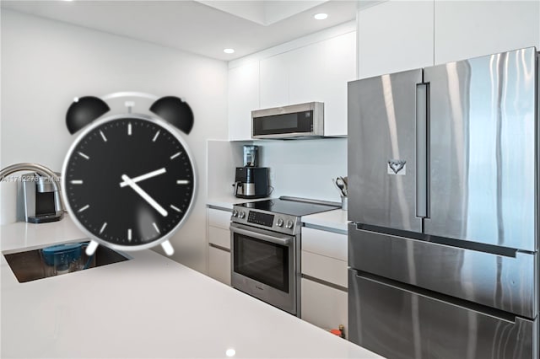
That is 2,22
